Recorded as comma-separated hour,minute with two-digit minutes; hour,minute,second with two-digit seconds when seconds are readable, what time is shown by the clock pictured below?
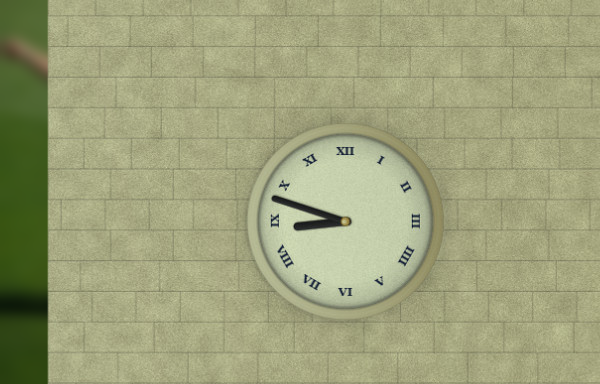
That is 8,48
